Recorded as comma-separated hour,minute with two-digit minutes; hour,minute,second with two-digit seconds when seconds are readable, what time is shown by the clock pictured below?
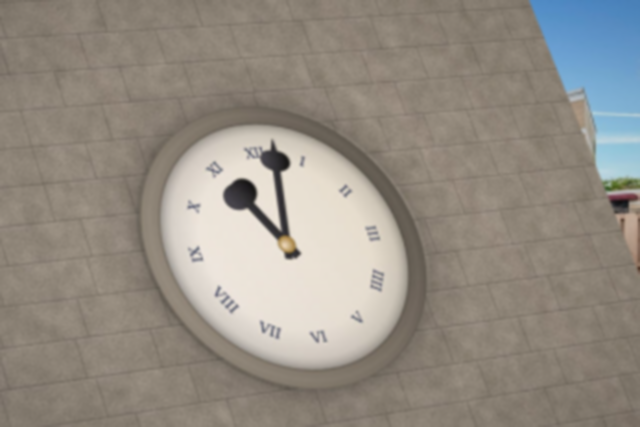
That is 11,02
